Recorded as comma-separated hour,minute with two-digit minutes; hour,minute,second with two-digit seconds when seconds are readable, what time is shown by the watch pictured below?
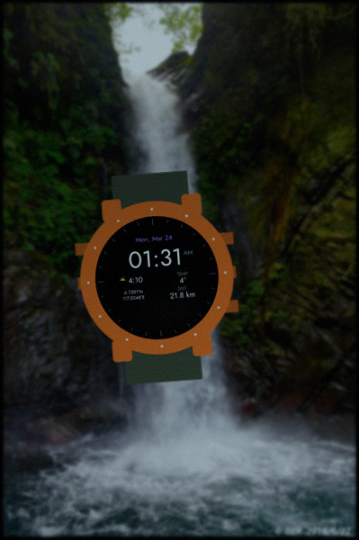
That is 1,31
